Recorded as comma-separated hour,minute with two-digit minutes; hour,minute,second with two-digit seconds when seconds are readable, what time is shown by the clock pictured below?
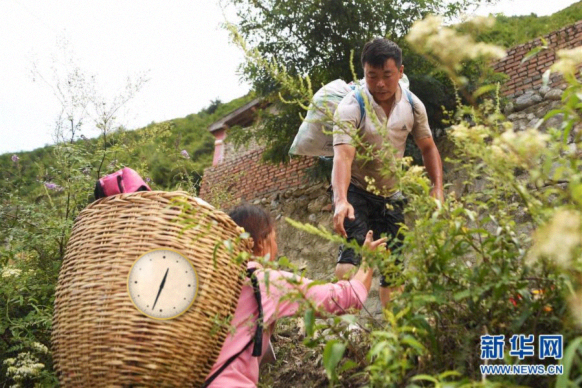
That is 12,33
